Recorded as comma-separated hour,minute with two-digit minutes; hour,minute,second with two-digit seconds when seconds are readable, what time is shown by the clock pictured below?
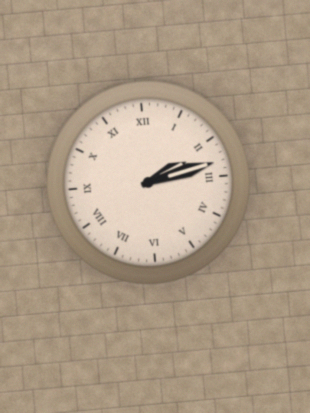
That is 2,13
